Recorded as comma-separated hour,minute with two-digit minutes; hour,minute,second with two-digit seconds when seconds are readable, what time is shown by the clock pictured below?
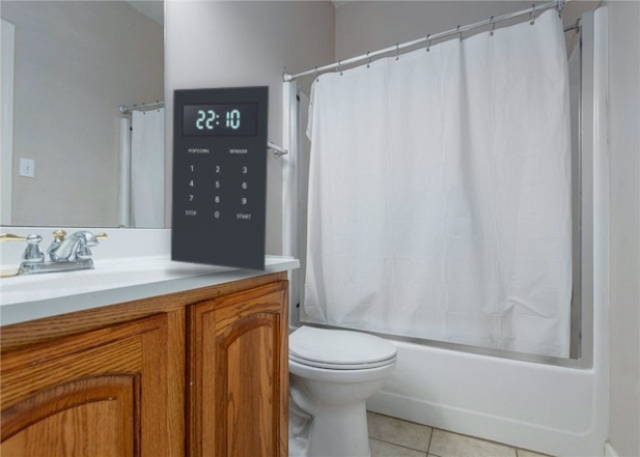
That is 22,10
